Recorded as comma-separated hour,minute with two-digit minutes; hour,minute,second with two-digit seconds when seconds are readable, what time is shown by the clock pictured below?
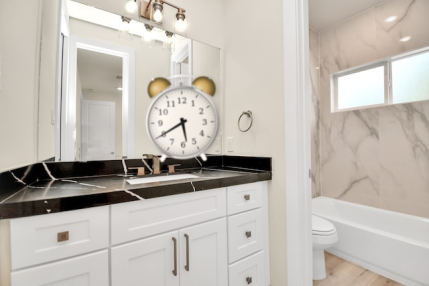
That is 5,40
